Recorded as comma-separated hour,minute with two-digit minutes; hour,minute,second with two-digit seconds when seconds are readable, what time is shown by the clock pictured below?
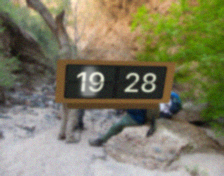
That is 19,28
